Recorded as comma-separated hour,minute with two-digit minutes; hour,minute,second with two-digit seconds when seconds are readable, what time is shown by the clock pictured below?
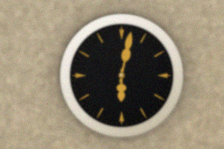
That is 6,02
